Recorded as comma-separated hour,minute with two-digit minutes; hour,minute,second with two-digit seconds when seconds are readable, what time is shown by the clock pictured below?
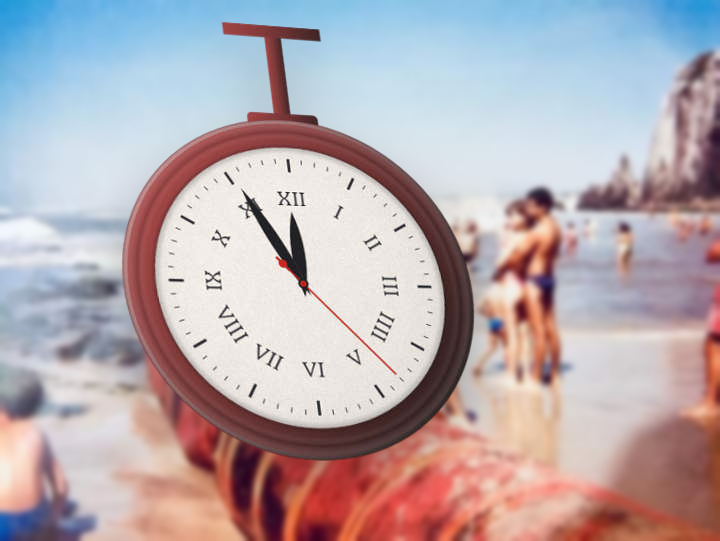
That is 11,55,23
